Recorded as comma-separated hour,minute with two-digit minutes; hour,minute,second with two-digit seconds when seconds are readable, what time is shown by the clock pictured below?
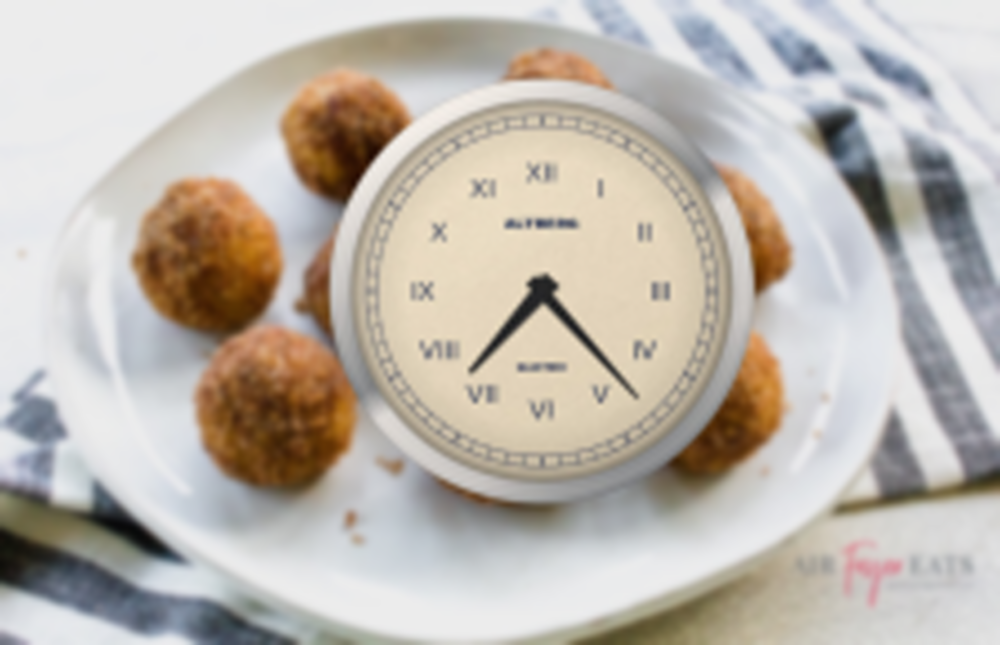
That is 7,23
